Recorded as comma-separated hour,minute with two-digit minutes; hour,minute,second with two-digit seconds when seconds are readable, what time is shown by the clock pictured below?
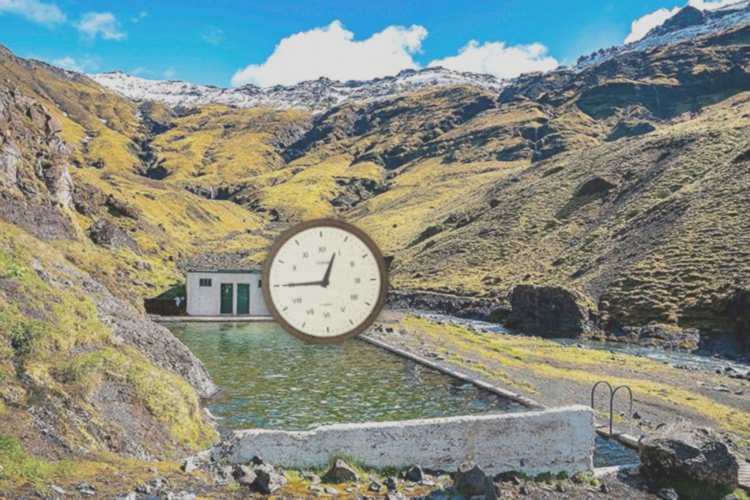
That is 12,45
